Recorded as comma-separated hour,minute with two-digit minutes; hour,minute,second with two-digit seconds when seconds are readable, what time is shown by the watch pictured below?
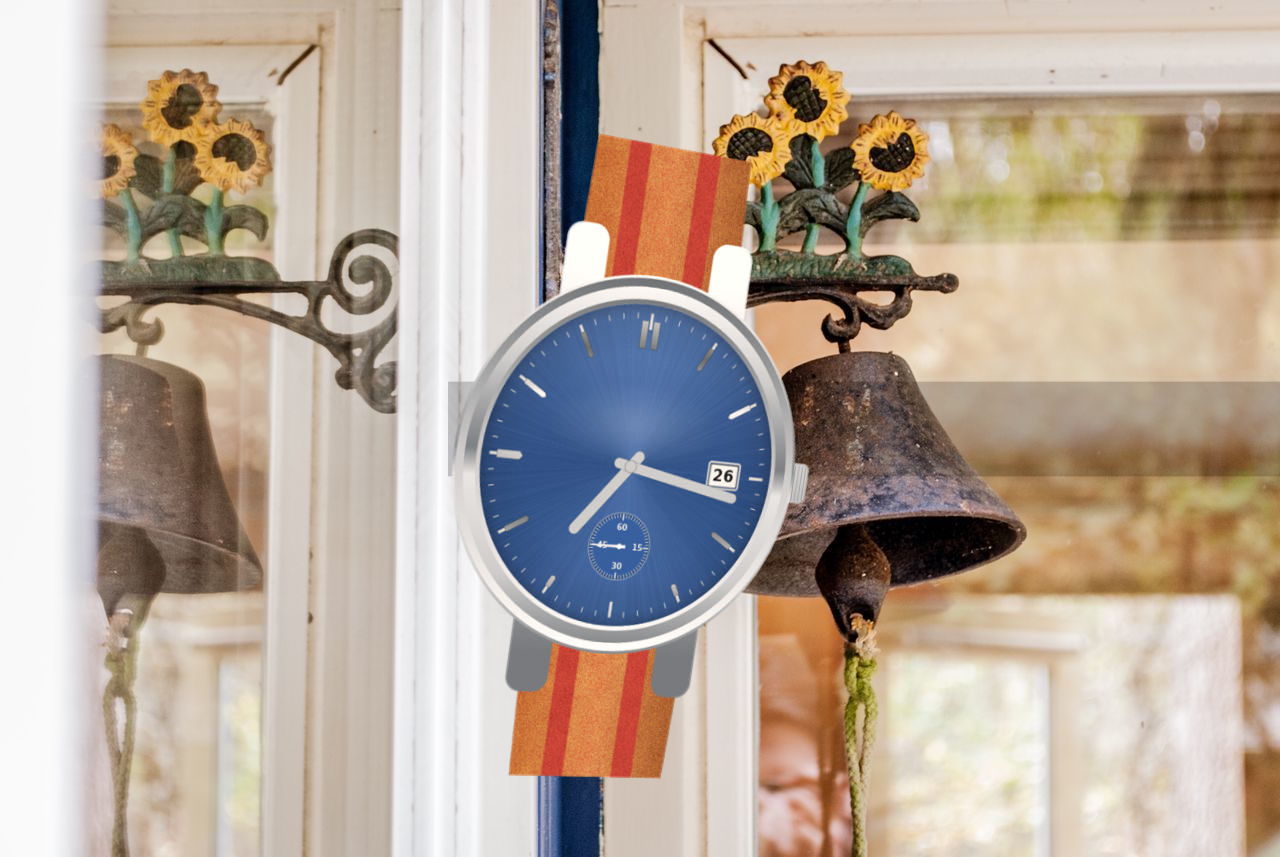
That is 7,16,45
